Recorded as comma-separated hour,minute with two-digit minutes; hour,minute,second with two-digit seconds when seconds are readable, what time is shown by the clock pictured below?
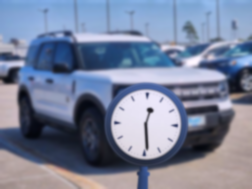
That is 12,29
